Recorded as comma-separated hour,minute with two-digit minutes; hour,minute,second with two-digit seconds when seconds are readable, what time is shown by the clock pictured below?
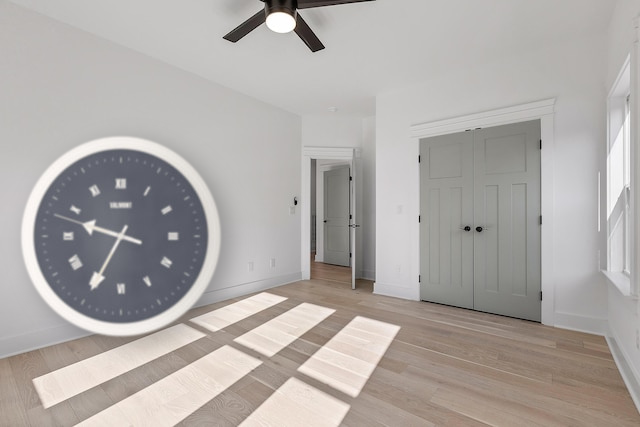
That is 9,34,48
